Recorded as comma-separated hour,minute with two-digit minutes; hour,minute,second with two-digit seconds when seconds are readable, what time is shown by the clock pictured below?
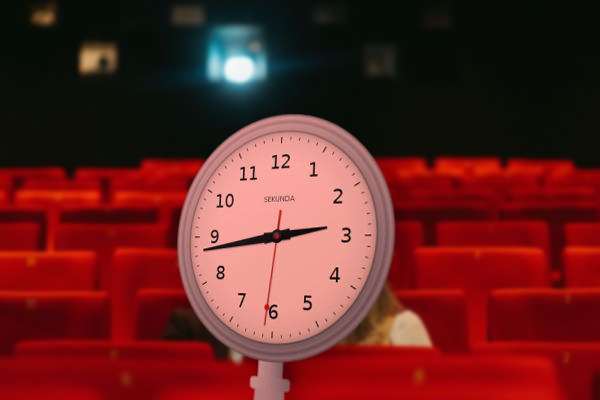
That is 2,43,31
